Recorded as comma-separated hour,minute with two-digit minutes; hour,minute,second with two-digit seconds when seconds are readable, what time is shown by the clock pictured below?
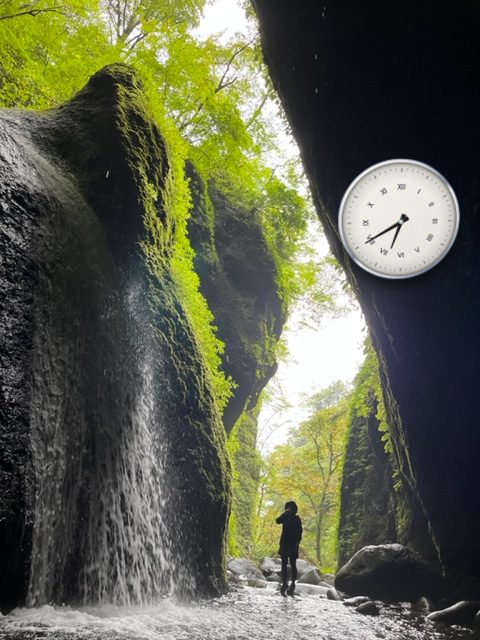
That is 6,40
